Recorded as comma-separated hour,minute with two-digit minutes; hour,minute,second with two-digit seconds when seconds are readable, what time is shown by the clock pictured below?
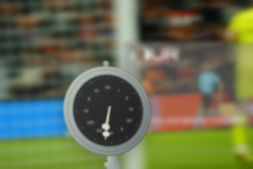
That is 6,32
